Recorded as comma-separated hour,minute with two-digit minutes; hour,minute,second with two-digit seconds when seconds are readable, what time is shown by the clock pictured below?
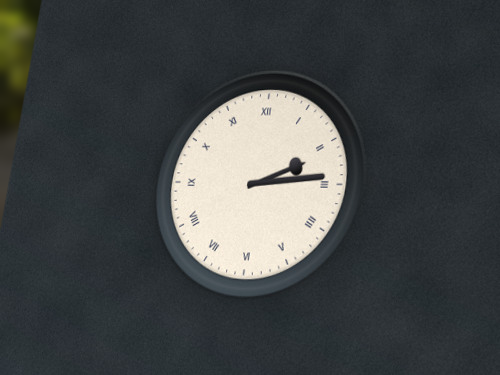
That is 2,14
